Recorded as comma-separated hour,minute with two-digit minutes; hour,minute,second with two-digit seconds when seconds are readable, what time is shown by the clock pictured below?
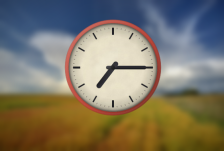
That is 7,15
